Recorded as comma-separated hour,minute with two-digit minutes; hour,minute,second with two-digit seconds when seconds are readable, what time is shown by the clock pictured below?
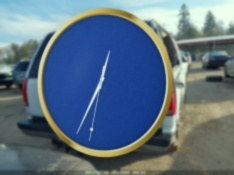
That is 12,34,32
